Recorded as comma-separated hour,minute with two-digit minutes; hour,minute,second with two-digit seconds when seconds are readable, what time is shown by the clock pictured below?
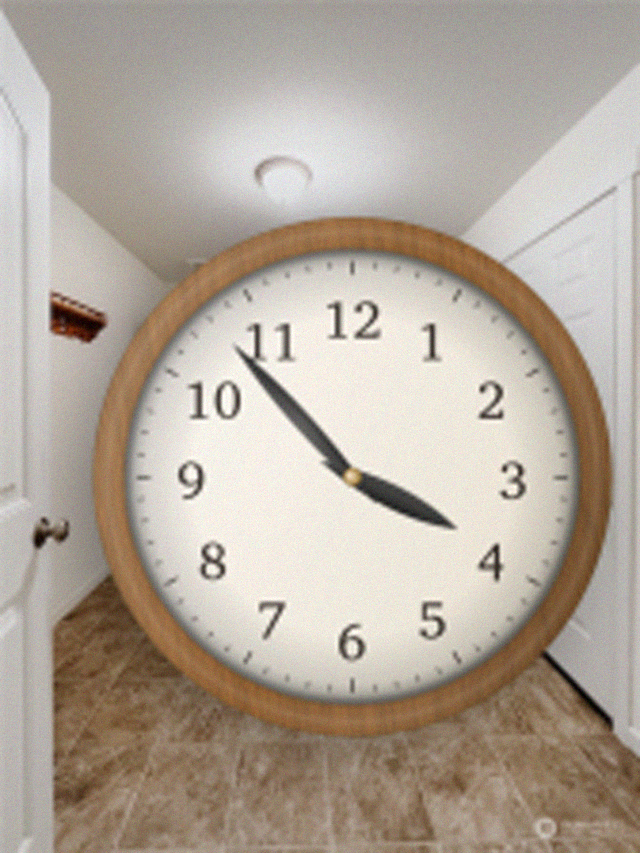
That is 3,53
